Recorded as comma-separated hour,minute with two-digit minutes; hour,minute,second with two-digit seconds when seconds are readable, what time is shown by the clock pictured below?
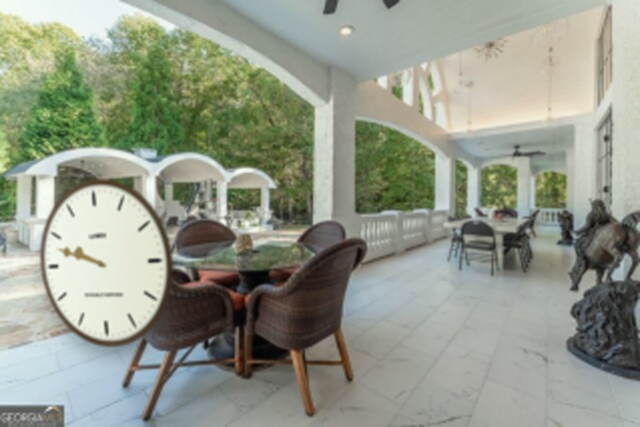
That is 9,48
